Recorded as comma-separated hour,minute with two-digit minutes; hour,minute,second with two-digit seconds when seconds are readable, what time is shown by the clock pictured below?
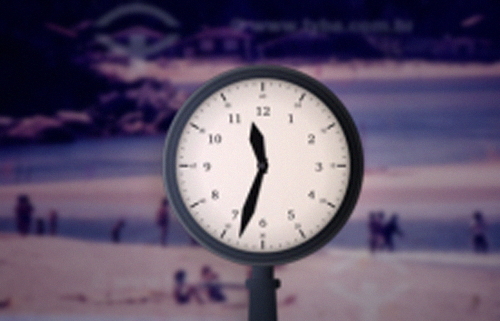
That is 11,33
